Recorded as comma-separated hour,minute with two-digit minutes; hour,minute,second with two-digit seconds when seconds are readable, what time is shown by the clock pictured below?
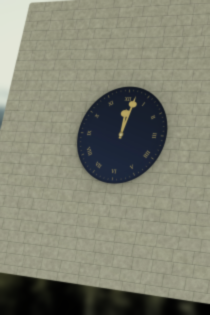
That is 12,02
